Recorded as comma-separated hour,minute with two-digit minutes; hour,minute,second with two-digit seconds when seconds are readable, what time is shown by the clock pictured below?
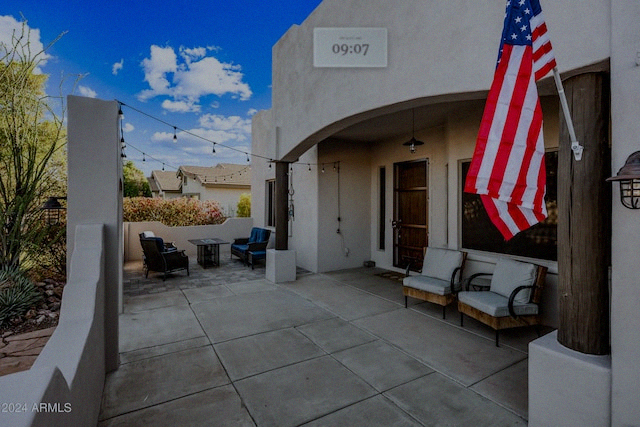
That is 9,07
